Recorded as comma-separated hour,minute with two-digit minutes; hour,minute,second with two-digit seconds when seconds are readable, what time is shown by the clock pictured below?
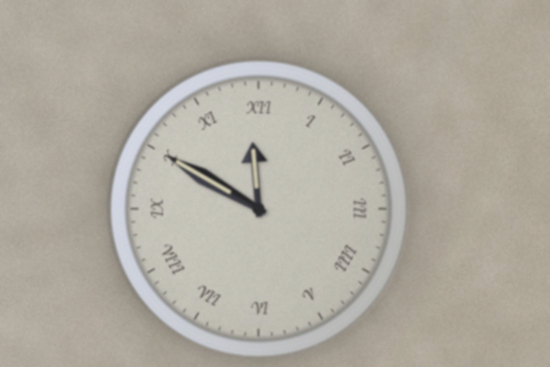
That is 11,50
